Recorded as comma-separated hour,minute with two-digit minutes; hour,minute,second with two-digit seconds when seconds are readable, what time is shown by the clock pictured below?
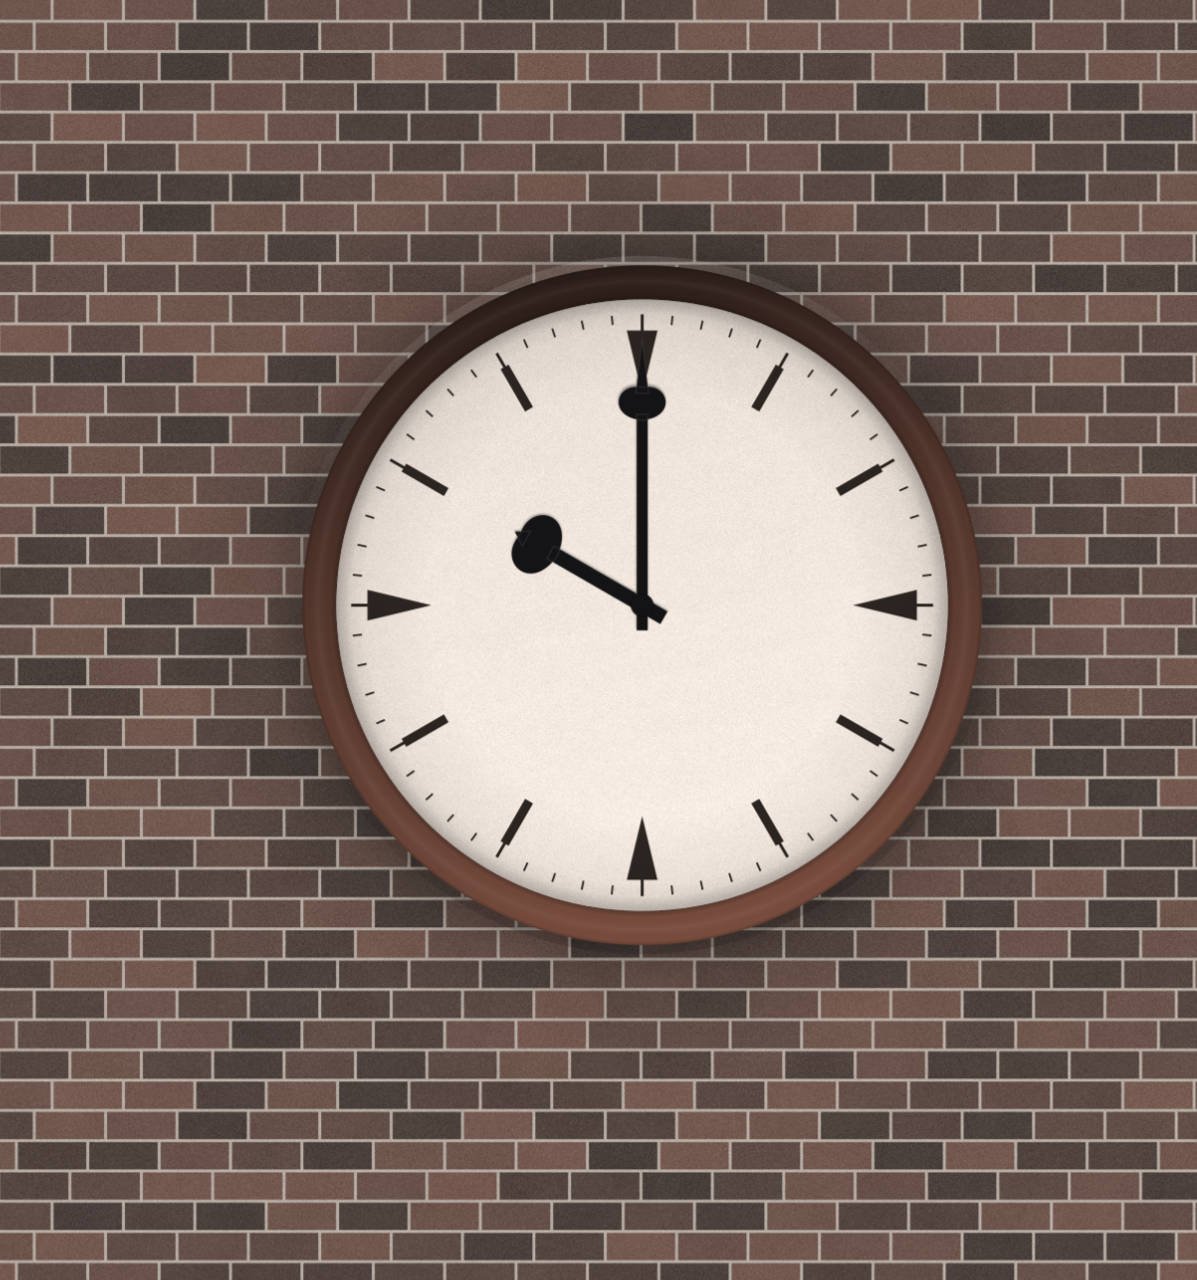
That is 10,00
